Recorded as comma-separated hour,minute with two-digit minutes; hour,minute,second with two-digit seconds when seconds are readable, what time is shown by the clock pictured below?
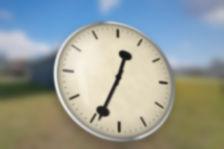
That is 12,34
